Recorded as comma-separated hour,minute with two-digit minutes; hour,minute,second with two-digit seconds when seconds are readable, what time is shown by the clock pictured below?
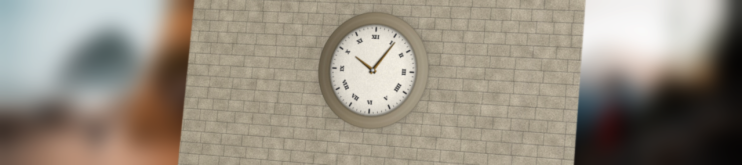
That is 10,06
